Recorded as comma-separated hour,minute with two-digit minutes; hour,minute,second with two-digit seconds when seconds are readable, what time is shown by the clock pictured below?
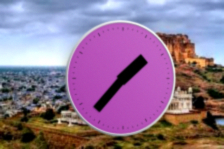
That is 1,37
